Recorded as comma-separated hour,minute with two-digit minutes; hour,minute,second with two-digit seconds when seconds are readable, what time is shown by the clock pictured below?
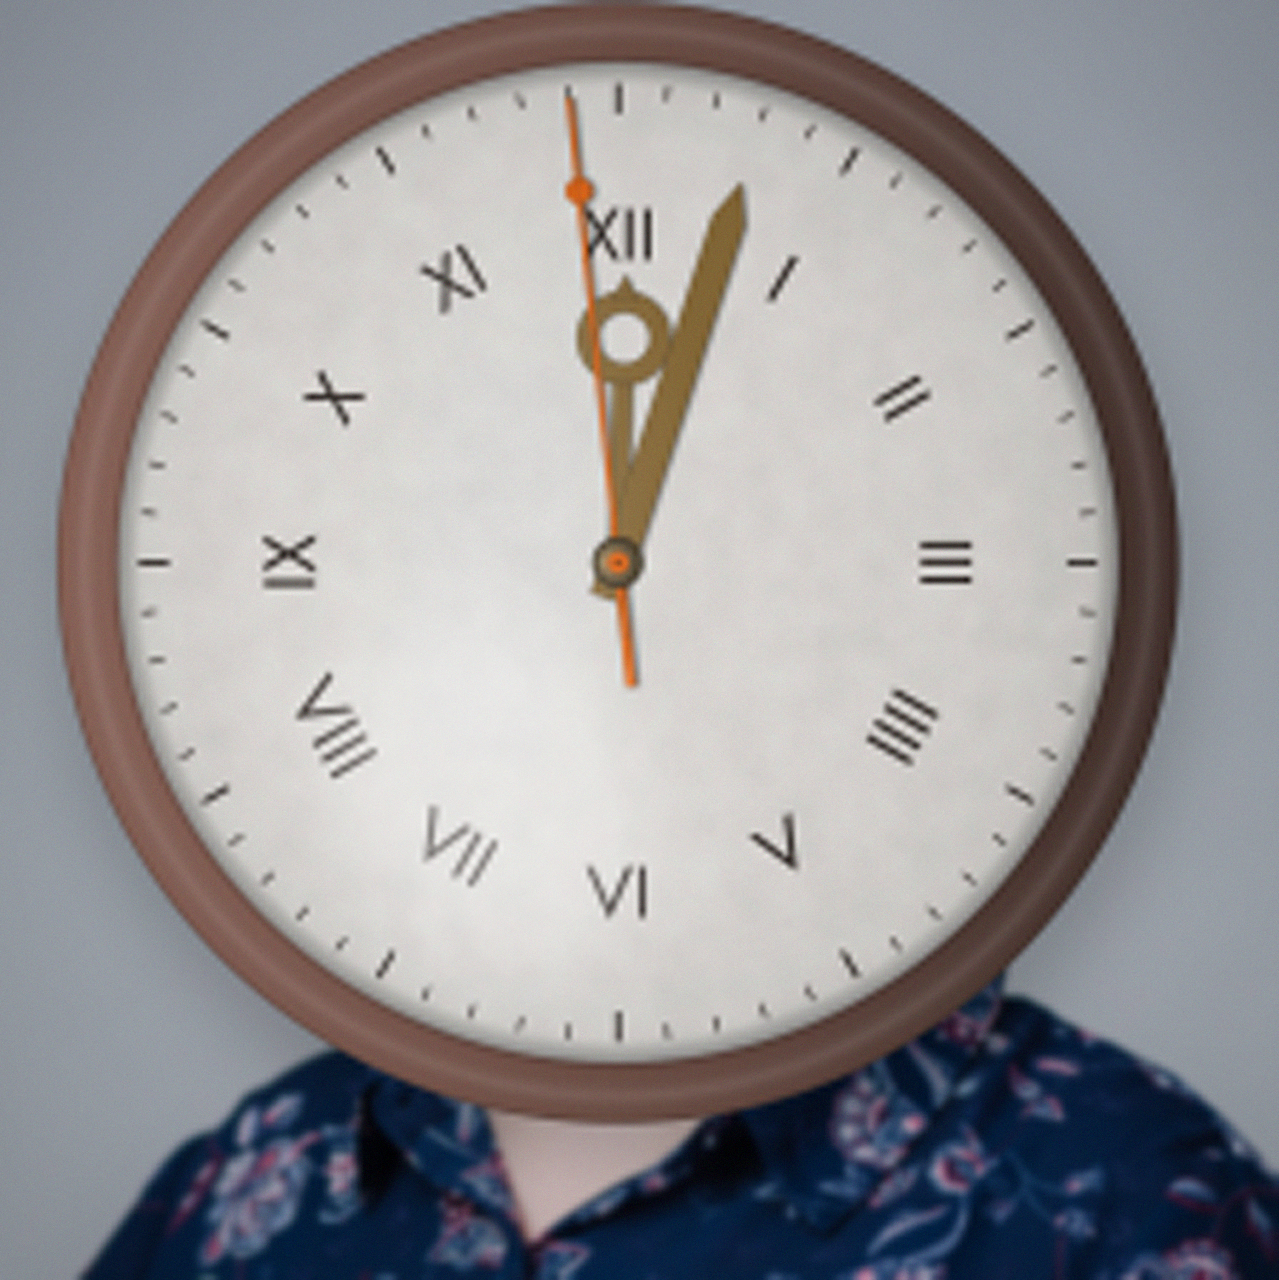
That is 12,02,59
